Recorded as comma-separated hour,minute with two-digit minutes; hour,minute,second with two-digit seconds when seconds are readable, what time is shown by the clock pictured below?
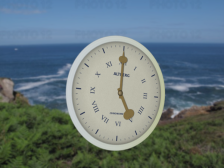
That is 5,00
